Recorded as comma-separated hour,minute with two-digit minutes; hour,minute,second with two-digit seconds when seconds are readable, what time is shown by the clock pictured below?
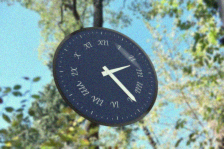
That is 2,24
